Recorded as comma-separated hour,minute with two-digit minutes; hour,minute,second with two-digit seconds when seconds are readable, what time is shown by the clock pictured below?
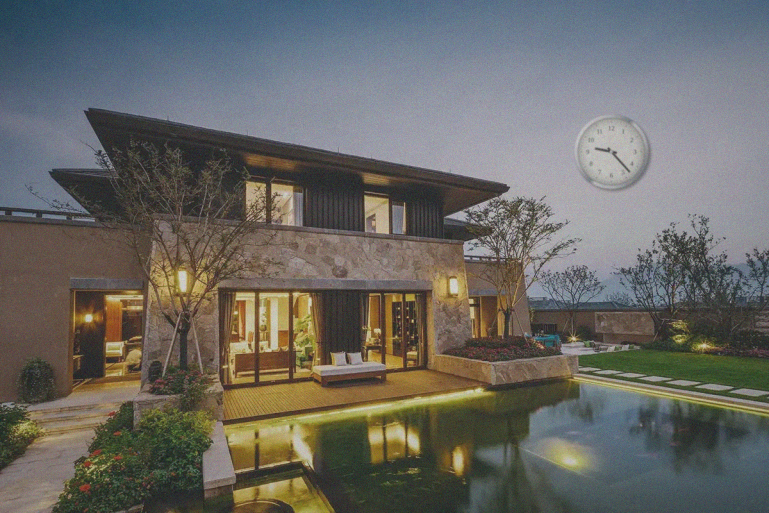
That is 9,23
